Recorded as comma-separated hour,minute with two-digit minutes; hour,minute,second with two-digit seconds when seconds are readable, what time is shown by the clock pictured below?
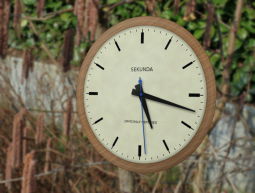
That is 5,17,29
